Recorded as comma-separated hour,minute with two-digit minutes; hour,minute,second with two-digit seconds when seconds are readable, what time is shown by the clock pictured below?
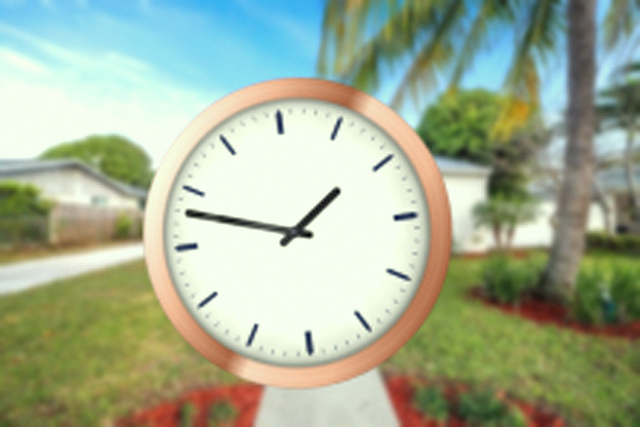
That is 1,48
